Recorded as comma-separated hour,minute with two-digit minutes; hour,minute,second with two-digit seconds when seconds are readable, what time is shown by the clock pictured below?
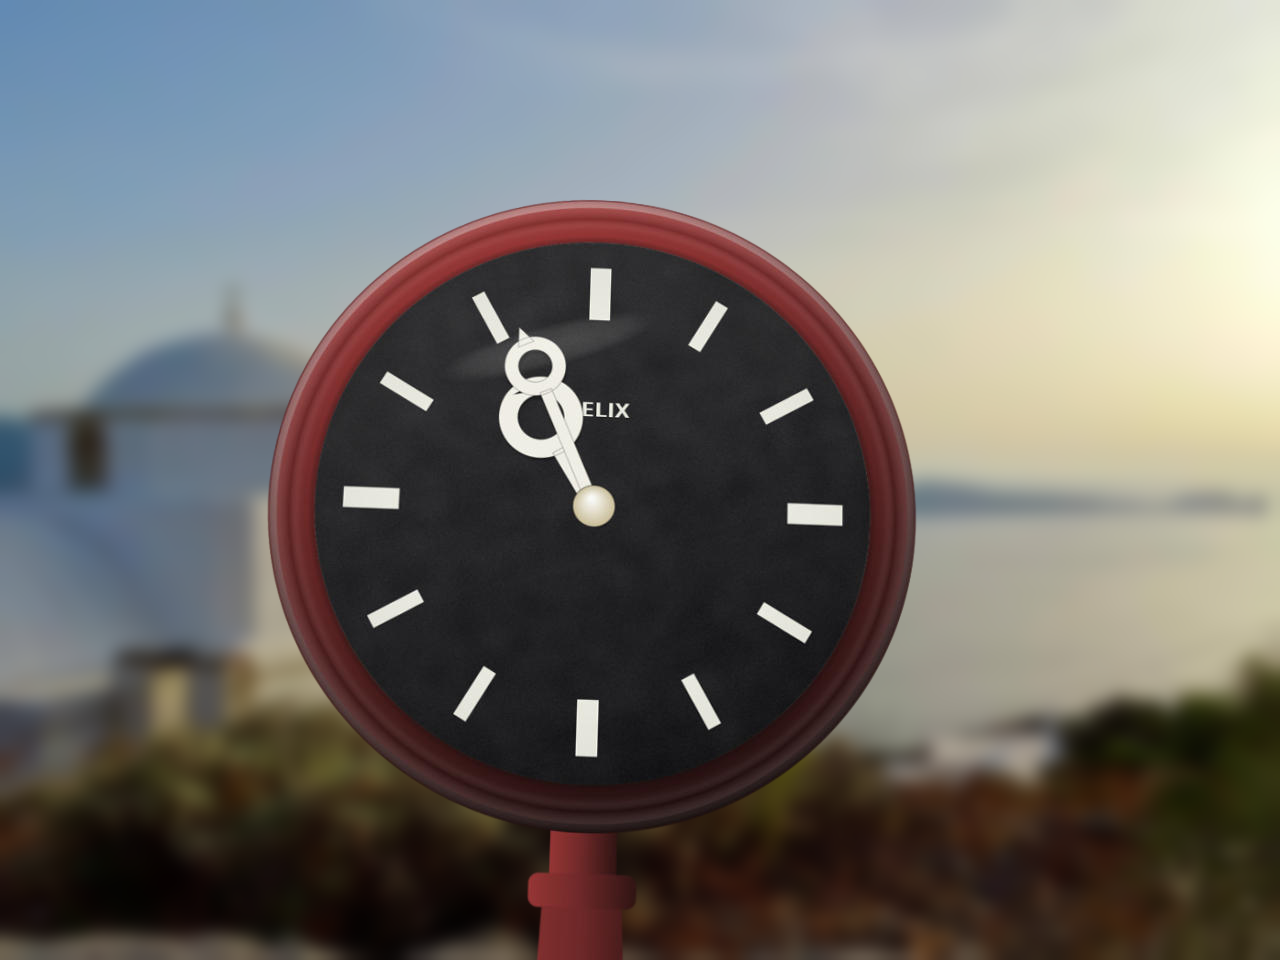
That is 10,56
